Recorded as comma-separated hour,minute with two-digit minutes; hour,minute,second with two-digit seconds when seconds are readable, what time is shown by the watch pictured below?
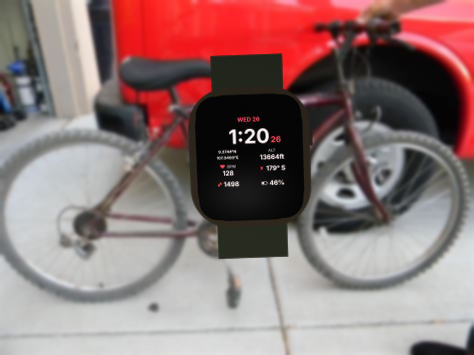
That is 1,20,26
